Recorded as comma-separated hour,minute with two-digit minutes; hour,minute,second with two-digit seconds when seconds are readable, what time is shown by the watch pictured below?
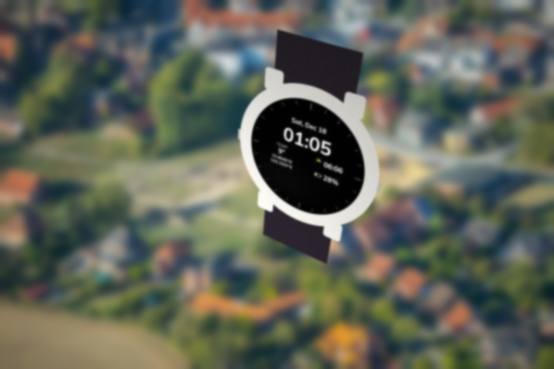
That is 1,05
